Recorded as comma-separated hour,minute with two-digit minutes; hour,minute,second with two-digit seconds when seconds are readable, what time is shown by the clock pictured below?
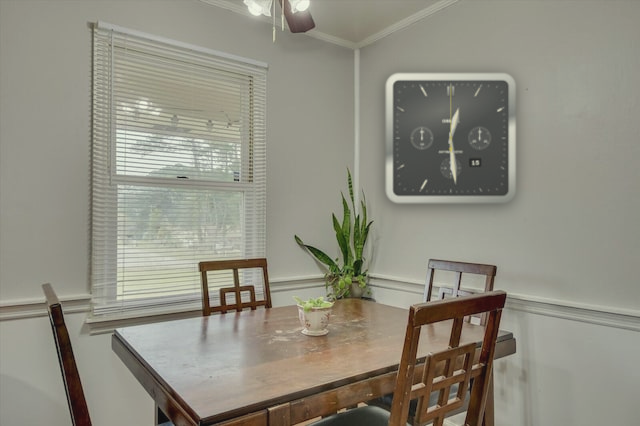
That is 12,29
